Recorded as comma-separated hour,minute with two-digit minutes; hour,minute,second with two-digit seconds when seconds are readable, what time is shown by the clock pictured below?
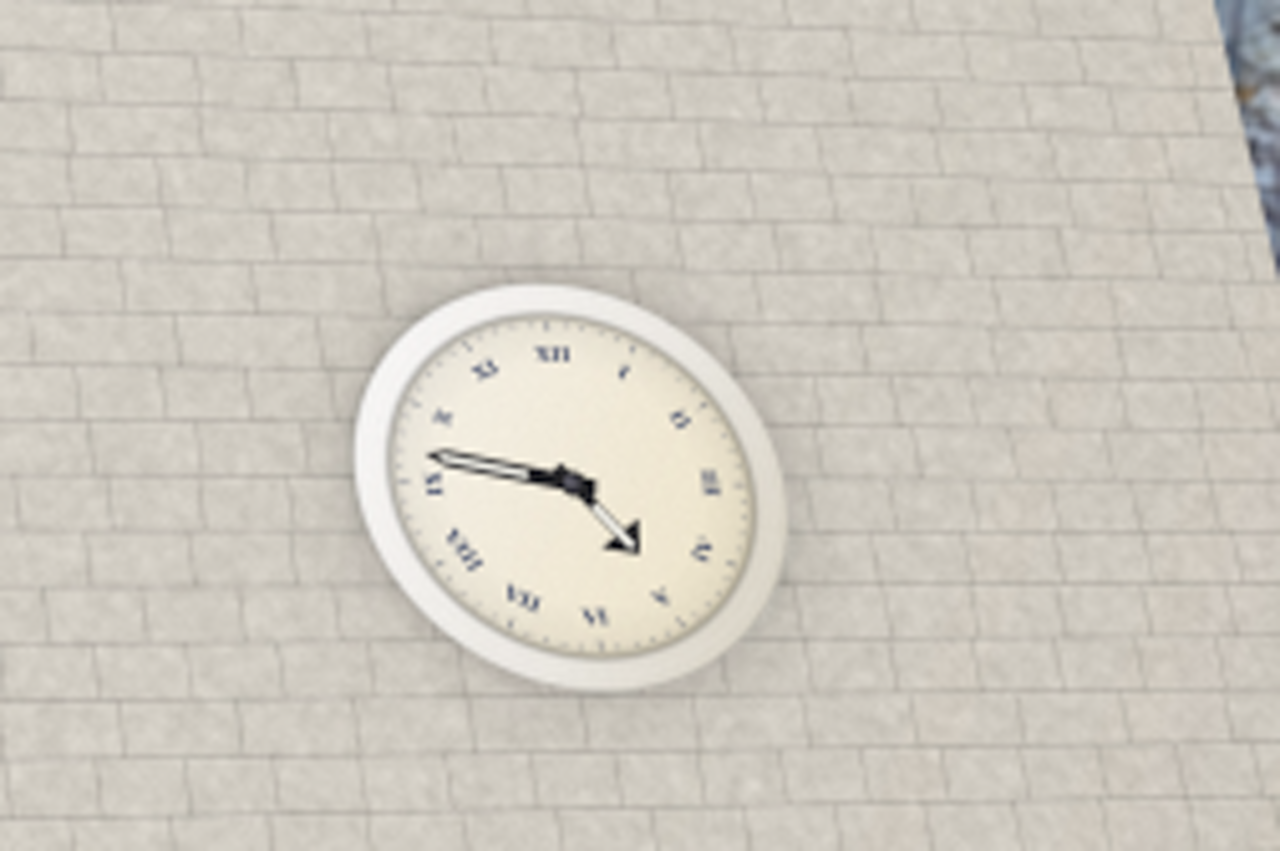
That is 4,47
